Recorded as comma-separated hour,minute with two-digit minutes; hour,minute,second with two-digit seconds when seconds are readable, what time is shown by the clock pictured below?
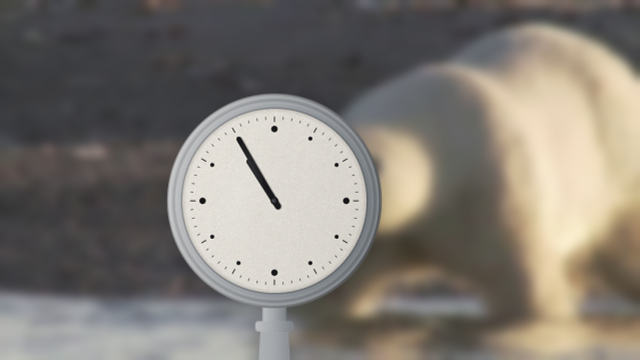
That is 10,55
